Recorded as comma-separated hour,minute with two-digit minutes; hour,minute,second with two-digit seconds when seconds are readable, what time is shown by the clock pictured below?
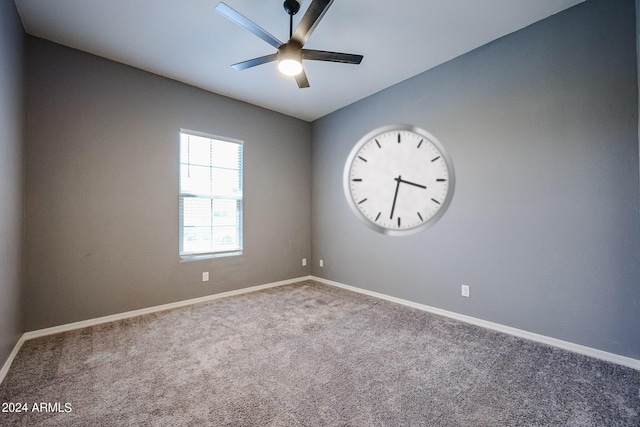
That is 3,32
